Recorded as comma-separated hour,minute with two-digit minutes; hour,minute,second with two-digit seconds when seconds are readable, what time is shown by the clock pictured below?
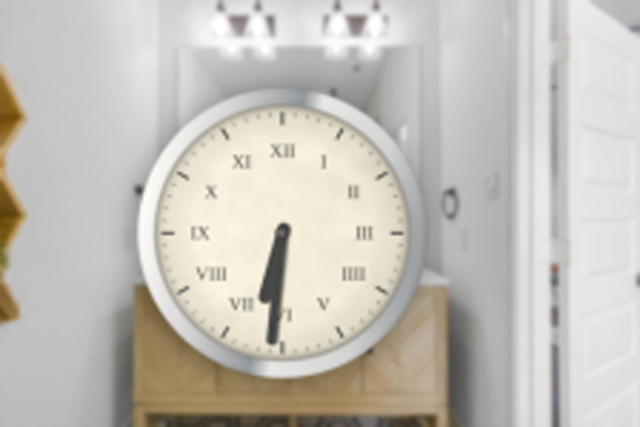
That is 6,31
